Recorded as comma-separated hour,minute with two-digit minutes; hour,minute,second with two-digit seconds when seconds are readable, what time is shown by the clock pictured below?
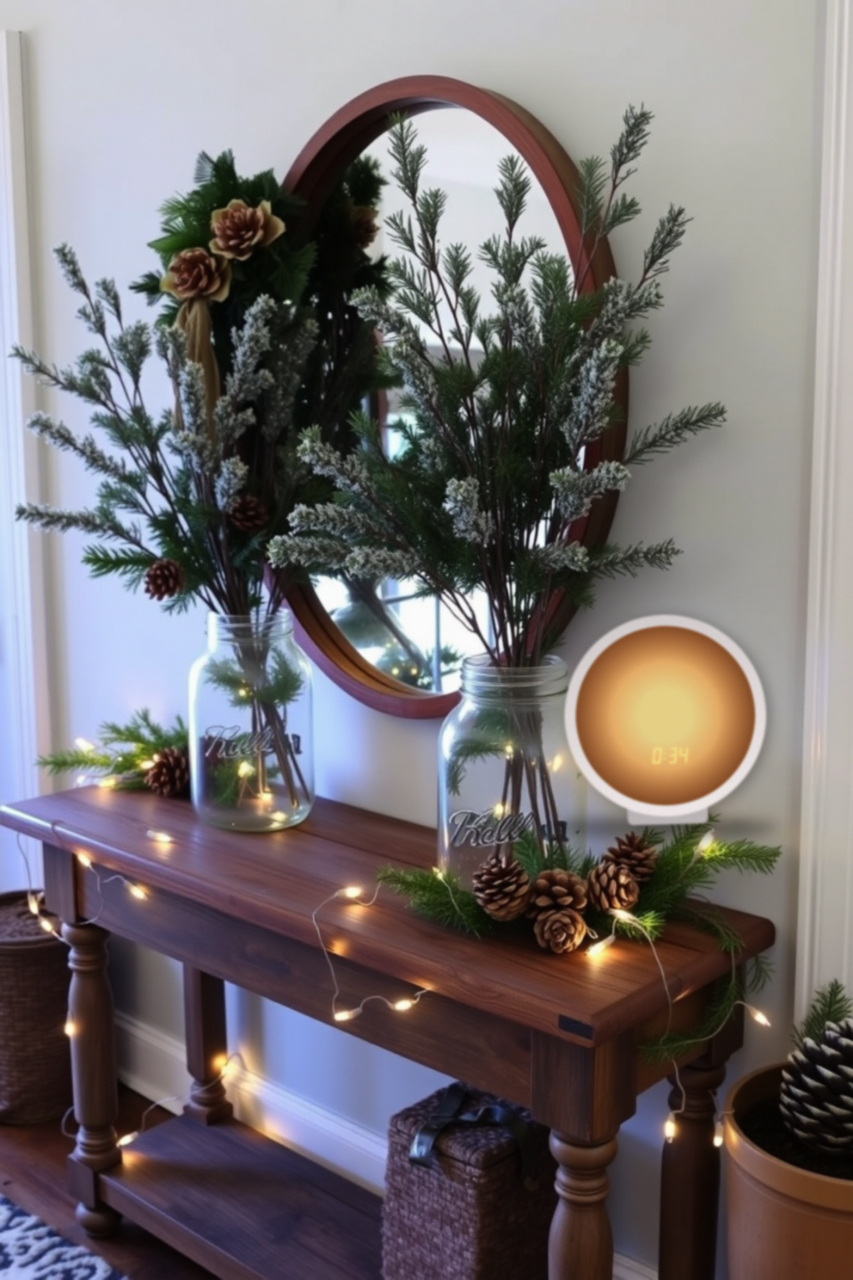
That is 0,34
